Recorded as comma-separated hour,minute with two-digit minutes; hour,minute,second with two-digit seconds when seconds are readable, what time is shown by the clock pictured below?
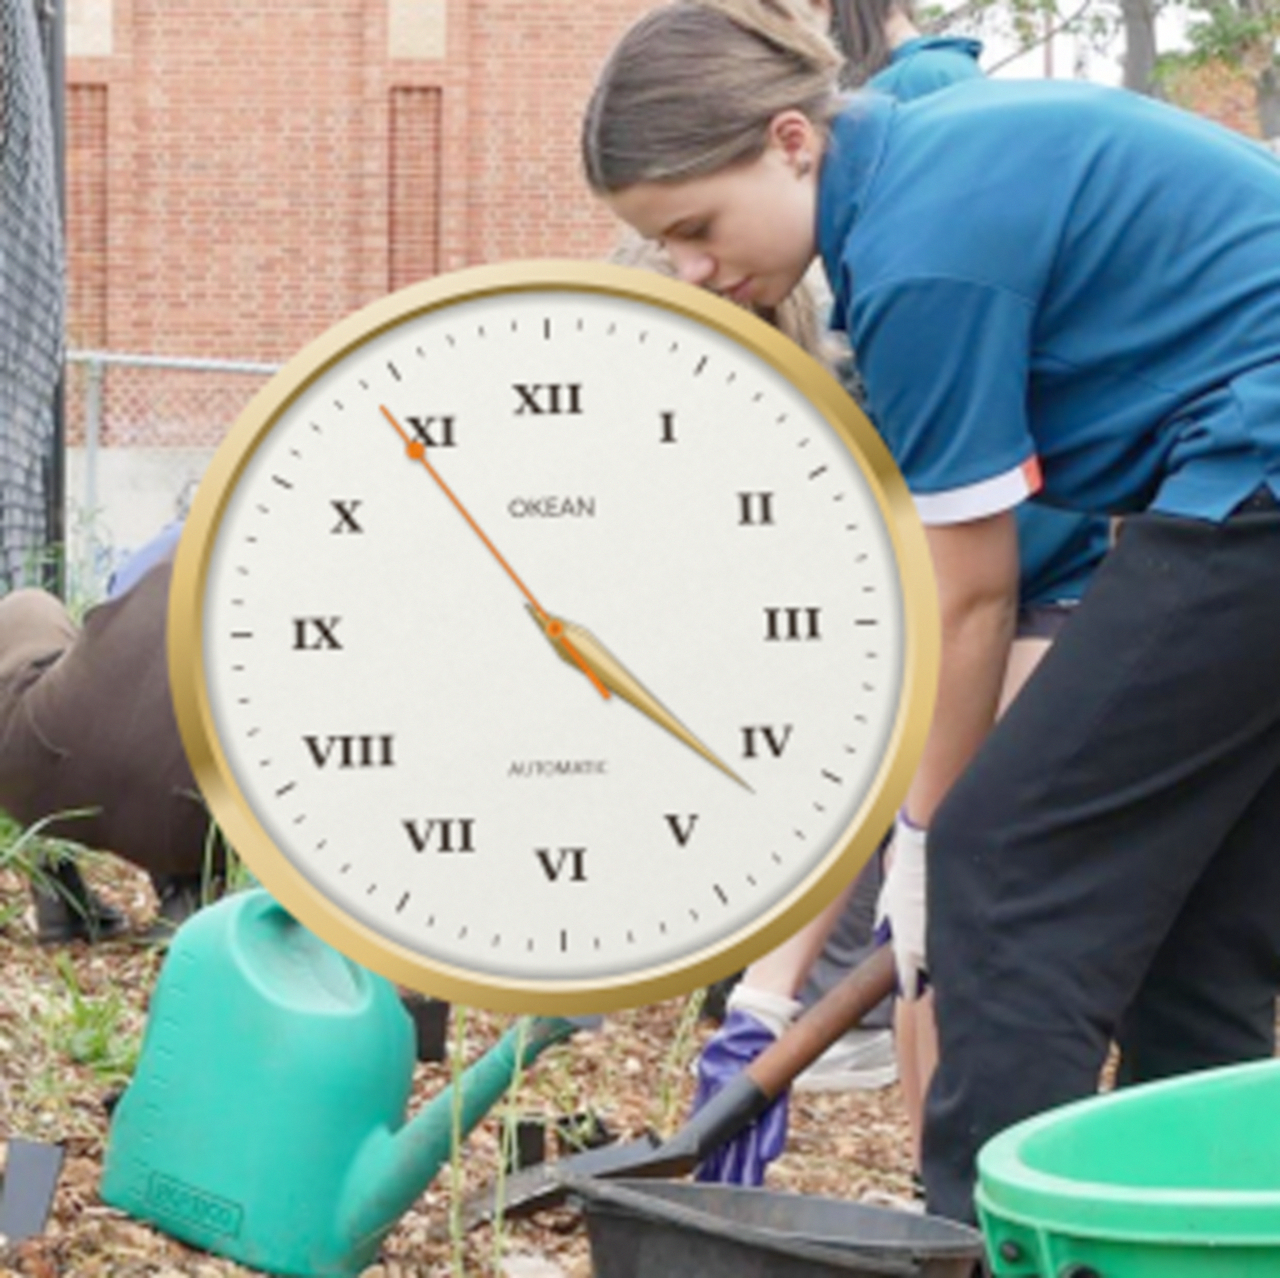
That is 4,21,54
